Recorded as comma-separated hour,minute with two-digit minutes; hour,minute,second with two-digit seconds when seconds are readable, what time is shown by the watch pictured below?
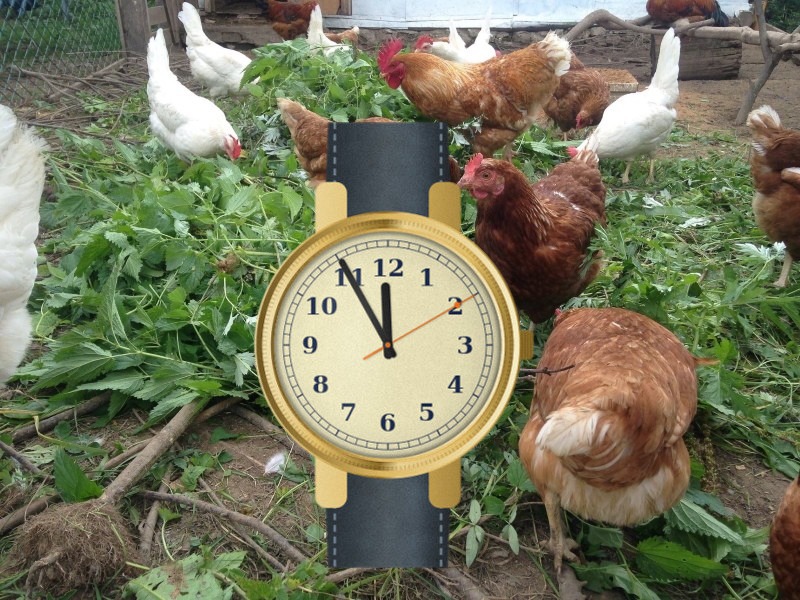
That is 11,55,10
